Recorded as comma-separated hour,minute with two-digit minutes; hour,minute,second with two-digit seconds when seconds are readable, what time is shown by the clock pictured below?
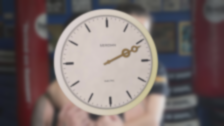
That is 2,11
